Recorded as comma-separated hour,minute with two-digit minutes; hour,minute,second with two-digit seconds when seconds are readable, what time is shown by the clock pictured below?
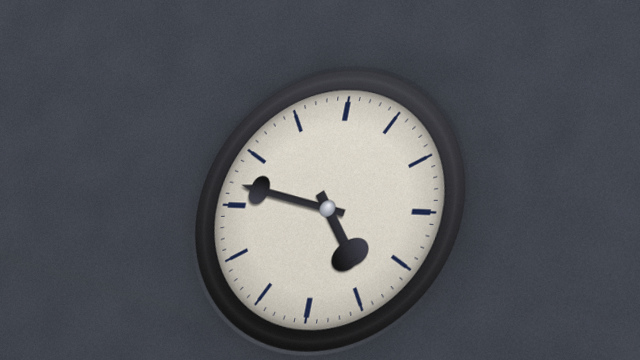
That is 4,47
